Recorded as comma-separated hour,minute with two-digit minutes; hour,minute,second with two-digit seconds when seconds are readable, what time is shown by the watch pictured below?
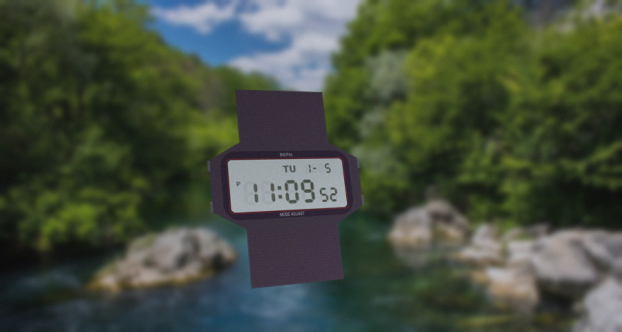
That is 11,09,52
